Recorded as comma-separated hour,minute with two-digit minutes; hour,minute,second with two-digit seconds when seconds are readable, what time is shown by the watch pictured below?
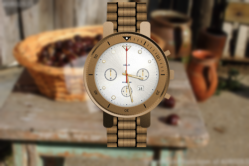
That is 3,28
